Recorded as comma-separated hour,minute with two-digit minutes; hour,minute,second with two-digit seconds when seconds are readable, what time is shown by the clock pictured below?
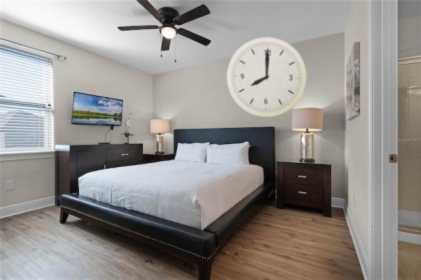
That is 8,00
